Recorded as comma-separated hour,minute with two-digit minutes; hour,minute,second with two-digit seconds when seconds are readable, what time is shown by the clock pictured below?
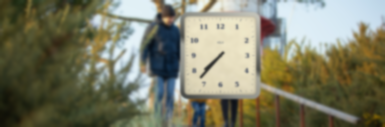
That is 7,37
